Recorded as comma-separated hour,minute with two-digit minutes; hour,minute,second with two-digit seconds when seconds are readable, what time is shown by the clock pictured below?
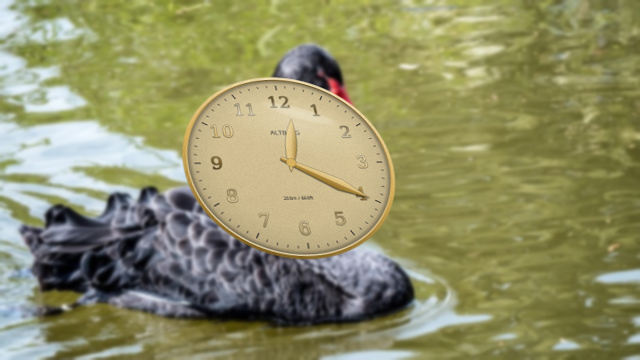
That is 12,20
